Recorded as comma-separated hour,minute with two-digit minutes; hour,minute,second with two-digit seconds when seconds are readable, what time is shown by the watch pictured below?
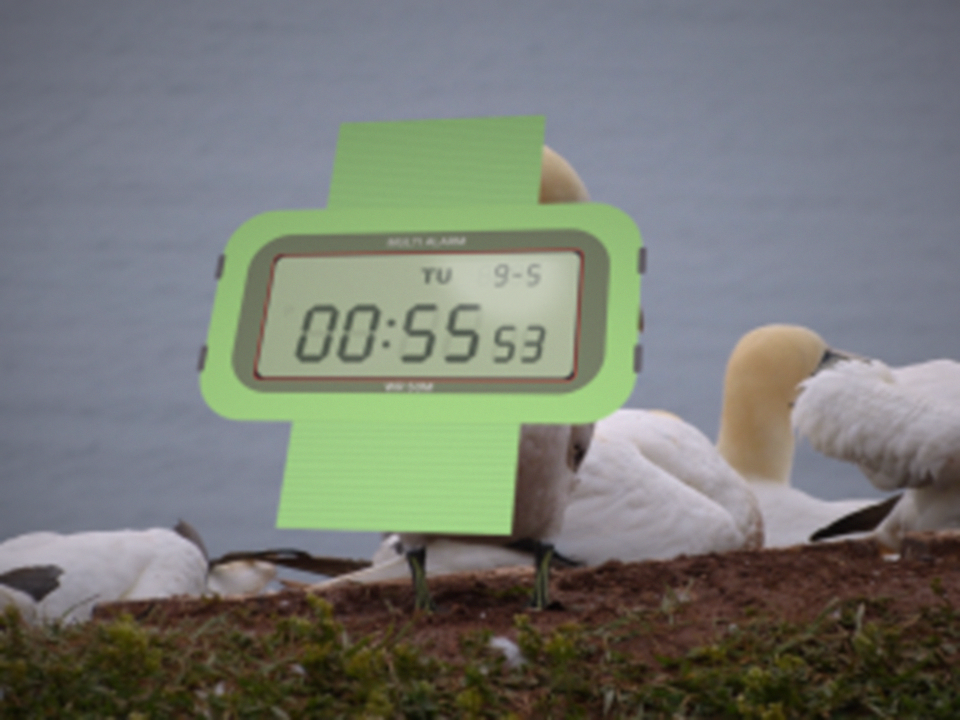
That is 0,55,53
